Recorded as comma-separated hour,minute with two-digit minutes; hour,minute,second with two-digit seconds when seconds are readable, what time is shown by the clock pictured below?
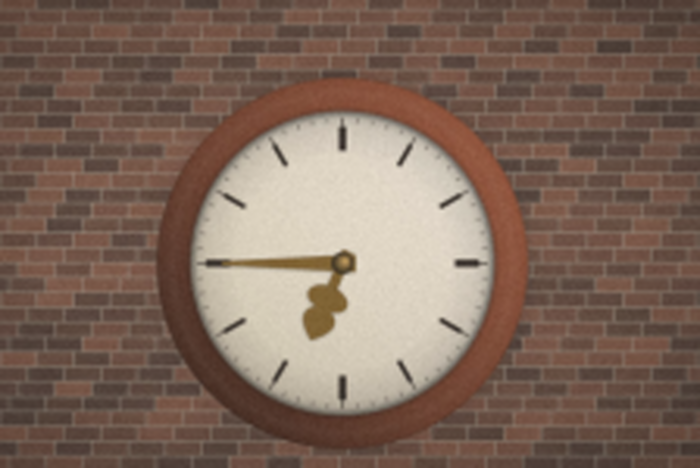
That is 6,45
